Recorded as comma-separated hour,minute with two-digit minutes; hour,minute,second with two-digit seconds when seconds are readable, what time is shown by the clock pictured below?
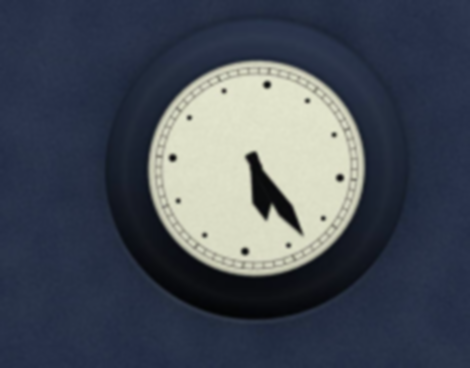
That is 5,23
